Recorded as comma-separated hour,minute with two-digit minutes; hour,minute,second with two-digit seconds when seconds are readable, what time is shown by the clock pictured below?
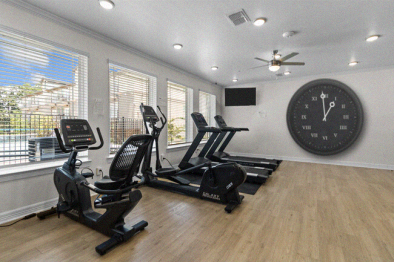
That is 12,59
